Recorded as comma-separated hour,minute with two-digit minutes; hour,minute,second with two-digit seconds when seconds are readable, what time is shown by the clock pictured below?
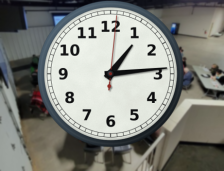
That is 1,14,01
